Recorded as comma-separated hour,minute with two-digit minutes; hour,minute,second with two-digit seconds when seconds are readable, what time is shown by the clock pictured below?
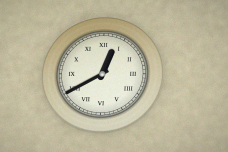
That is 12,40
